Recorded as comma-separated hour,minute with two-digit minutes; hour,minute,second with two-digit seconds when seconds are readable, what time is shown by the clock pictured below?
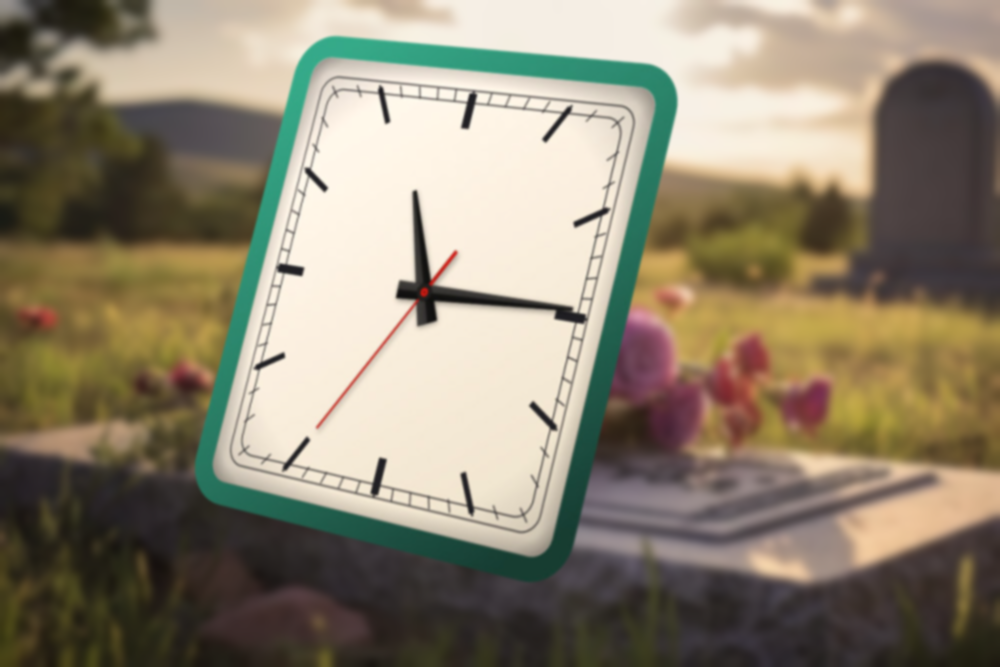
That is 11,14,35
